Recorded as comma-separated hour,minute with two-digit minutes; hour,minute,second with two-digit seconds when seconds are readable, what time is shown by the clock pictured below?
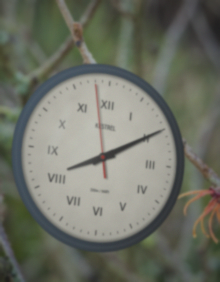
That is 8,09,58
